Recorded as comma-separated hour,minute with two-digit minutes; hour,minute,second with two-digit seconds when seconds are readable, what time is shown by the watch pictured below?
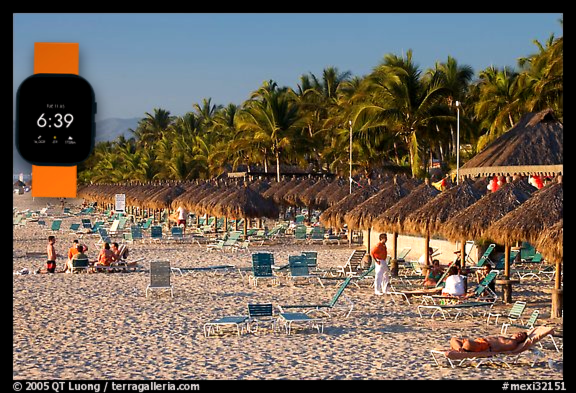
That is 6,39
